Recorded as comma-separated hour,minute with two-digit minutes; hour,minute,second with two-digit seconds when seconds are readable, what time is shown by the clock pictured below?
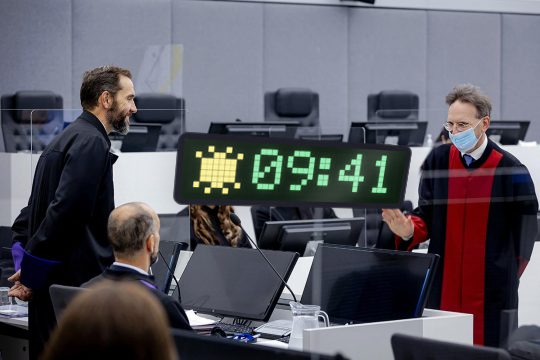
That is 9,41
